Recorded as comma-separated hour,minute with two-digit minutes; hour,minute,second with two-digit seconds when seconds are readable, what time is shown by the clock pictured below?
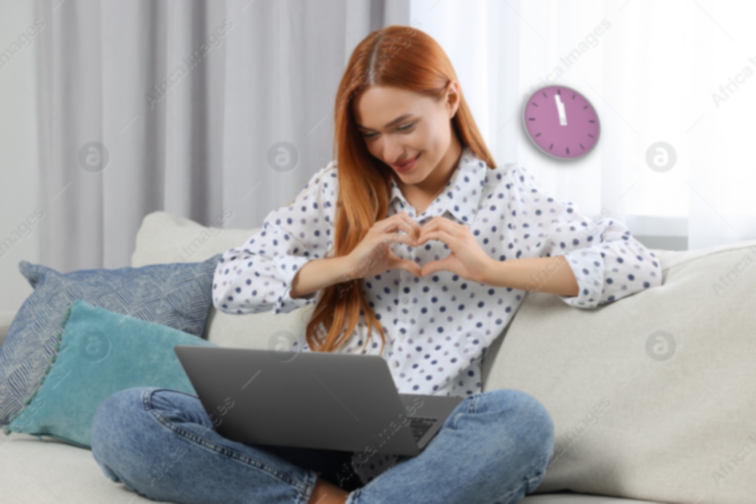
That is 11,59
